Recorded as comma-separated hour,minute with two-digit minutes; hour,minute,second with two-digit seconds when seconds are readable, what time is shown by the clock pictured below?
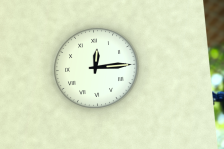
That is 12,15
